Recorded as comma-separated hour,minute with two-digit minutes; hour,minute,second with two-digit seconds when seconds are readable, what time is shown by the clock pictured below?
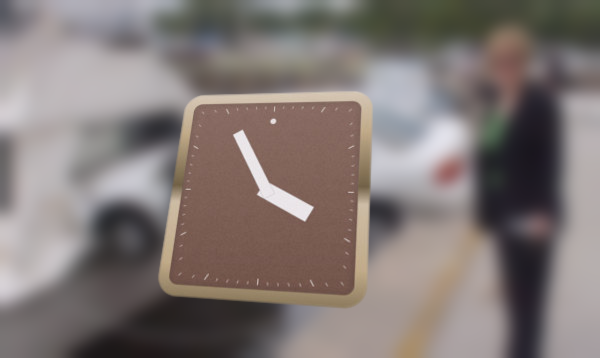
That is 3,55
